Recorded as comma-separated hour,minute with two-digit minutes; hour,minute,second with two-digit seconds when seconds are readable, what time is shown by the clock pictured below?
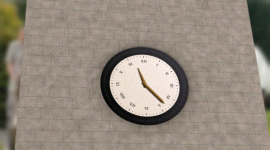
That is 11,23
